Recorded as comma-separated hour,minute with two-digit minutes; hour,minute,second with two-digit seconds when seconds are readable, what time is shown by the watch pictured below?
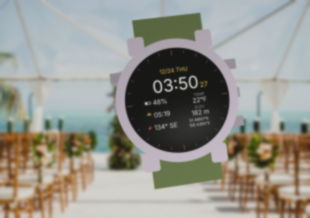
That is 3,50
